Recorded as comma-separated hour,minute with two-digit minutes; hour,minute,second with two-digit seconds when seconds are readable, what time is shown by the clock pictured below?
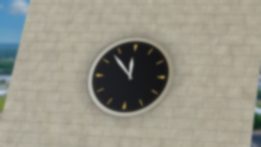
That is 11,53
